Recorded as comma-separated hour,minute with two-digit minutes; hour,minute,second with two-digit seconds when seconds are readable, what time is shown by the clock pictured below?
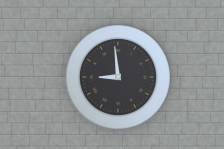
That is 8,59
